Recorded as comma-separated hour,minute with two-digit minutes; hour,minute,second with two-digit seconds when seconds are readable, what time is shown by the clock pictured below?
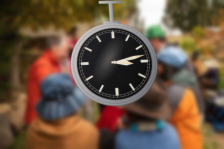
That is 3,13
